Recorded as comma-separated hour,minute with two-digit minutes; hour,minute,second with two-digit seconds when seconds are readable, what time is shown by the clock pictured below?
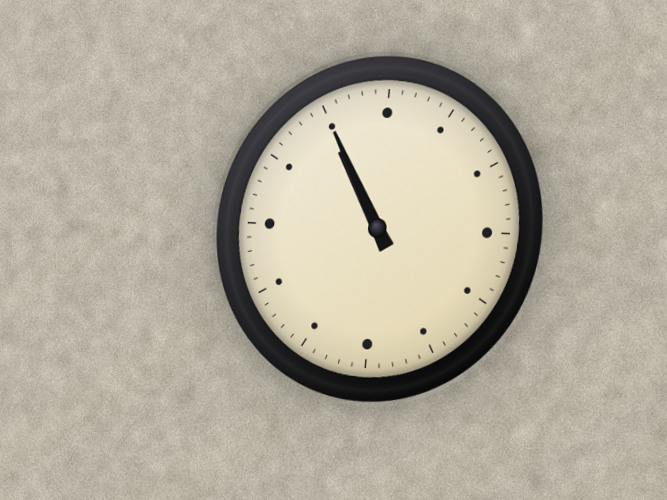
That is 10,55
